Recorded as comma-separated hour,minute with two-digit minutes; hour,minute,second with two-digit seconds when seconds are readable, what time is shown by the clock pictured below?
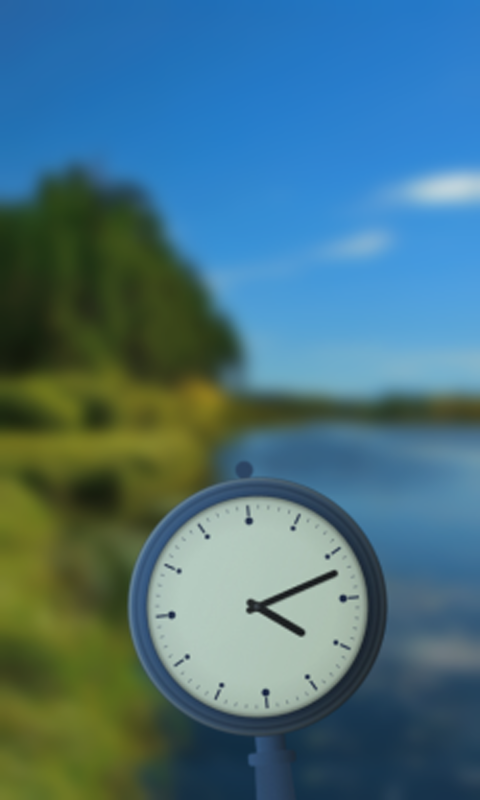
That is 4,12
